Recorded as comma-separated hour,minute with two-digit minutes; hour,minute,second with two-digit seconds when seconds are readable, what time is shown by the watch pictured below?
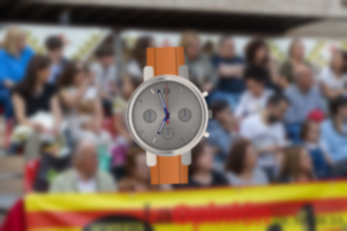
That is 6,57
